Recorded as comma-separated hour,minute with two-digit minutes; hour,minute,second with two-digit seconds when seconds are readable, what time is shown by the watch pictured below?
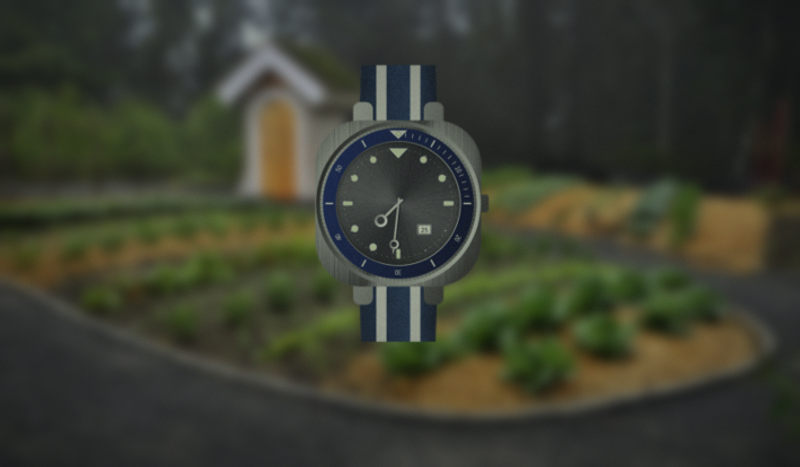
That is 7,31
